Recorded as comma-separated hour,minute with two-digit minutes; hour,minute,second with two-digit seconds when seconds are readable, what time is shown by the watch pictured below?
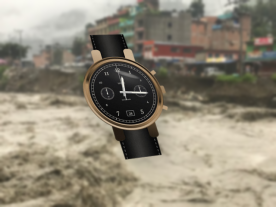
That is 12,16
